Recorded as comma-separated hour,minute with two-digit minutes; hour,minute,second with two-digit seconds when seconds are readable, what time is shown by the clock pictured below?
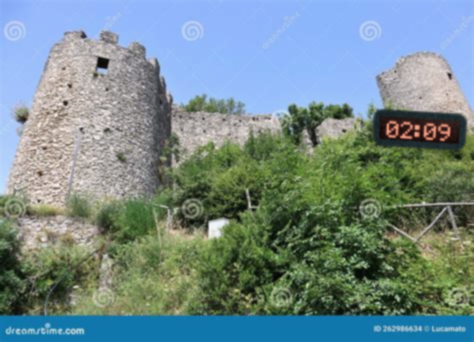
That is 2,09
